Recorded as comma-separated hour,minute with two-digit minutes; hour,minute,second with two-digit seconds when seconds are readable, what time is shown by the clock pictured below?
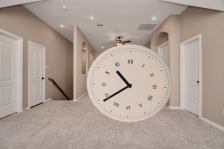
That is 10,39
